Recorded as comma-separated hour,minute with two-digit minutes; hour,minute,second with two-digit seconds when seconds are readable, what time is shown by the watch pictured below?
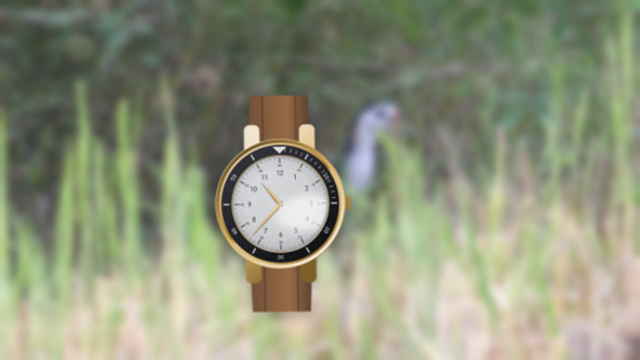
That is 10,37
